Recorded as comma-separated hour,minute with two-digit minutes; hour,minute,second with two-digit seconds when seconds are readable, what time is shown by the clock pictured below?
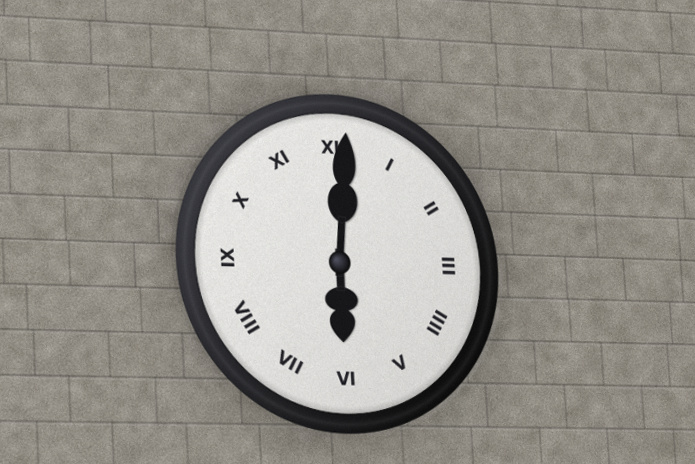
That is 6,01
